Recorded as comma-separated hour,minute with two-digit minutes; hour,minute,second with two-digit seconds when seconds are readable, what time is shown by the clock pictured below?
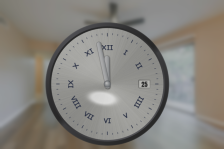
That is 11,58
